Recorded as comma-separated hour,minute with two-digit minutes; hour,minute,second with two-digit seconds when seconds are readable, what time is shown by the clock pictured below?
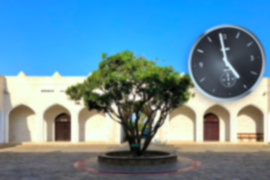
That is 4,59
